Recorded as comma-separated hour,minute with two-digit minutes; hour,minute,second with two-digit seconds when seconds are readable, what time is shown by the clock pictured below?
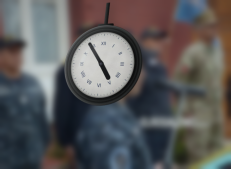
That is 4,54
